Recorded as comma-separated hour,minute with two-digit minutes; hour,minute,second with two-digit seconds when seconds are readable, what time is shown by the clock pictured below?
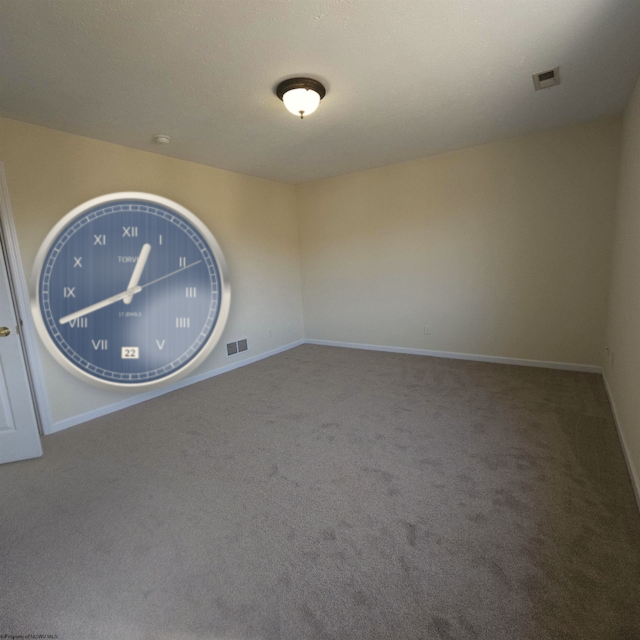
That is 12,41,11
